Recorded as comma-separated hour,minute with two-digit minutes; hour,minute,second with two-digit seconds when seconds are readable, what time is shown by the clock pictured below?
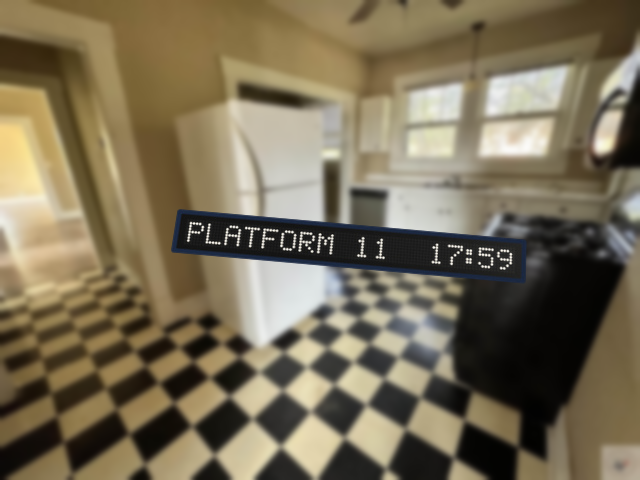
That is 17,59
